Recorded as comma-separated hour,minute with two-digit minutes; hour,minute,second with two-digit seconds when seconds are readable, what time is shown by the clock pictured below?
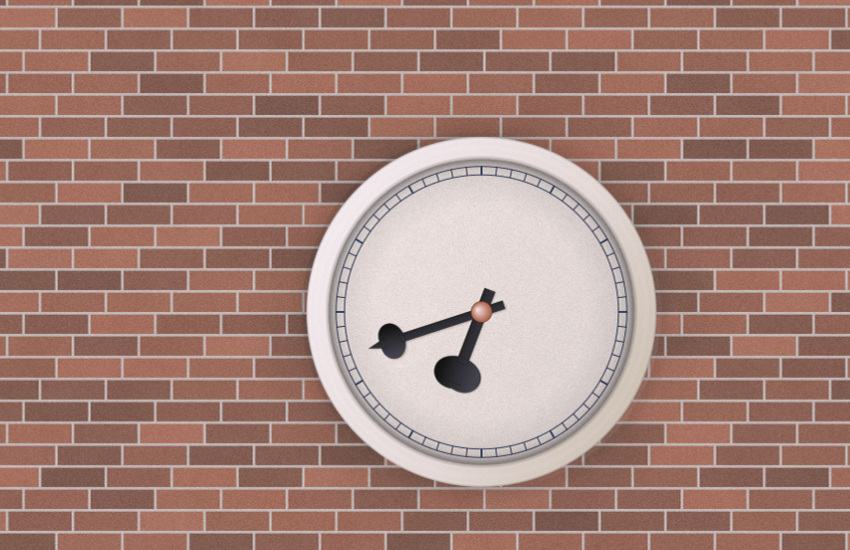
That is 6,42
